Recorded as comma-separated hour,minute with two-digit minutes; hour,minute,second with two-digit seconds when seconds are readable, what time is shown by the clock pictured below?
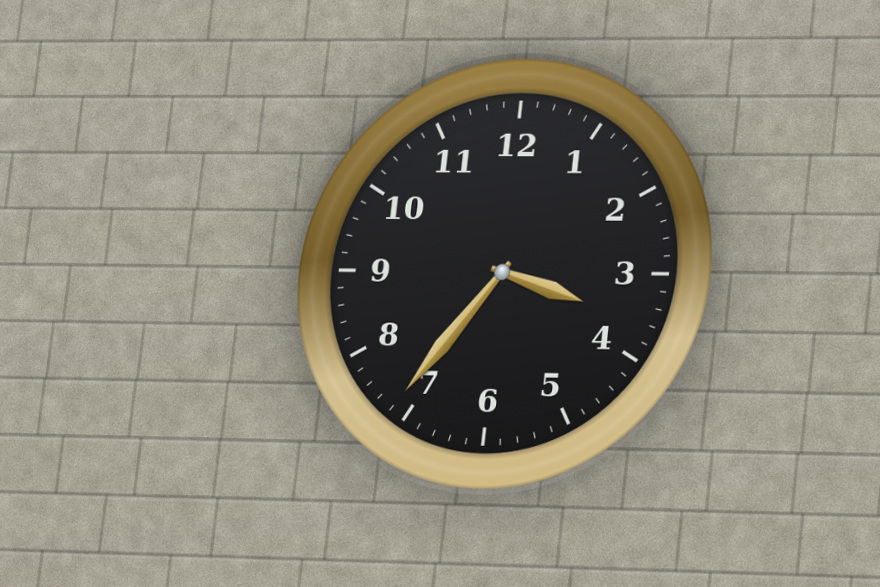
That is 3,36
